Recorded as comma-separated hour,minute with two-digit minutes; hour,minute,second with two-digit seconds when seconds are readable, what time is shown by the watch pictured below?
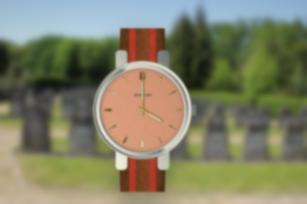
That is 4,00
